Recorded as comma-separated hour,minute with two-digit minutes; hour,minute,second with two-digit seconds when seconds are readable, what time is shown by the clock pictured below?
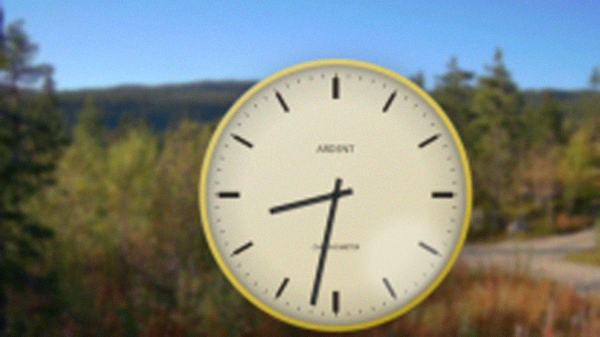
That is 8,32
